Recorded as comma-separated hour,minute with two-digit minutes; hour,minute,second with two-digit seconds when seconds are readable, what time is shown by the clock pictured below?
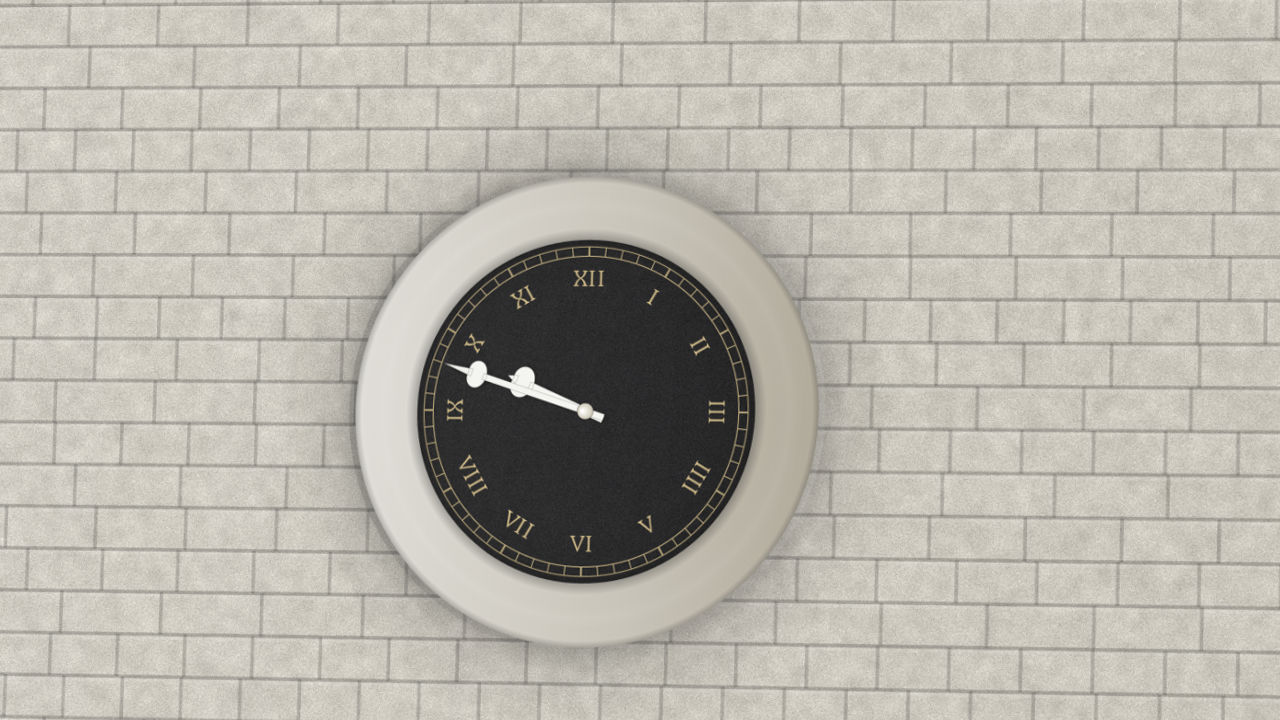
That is 9,48
